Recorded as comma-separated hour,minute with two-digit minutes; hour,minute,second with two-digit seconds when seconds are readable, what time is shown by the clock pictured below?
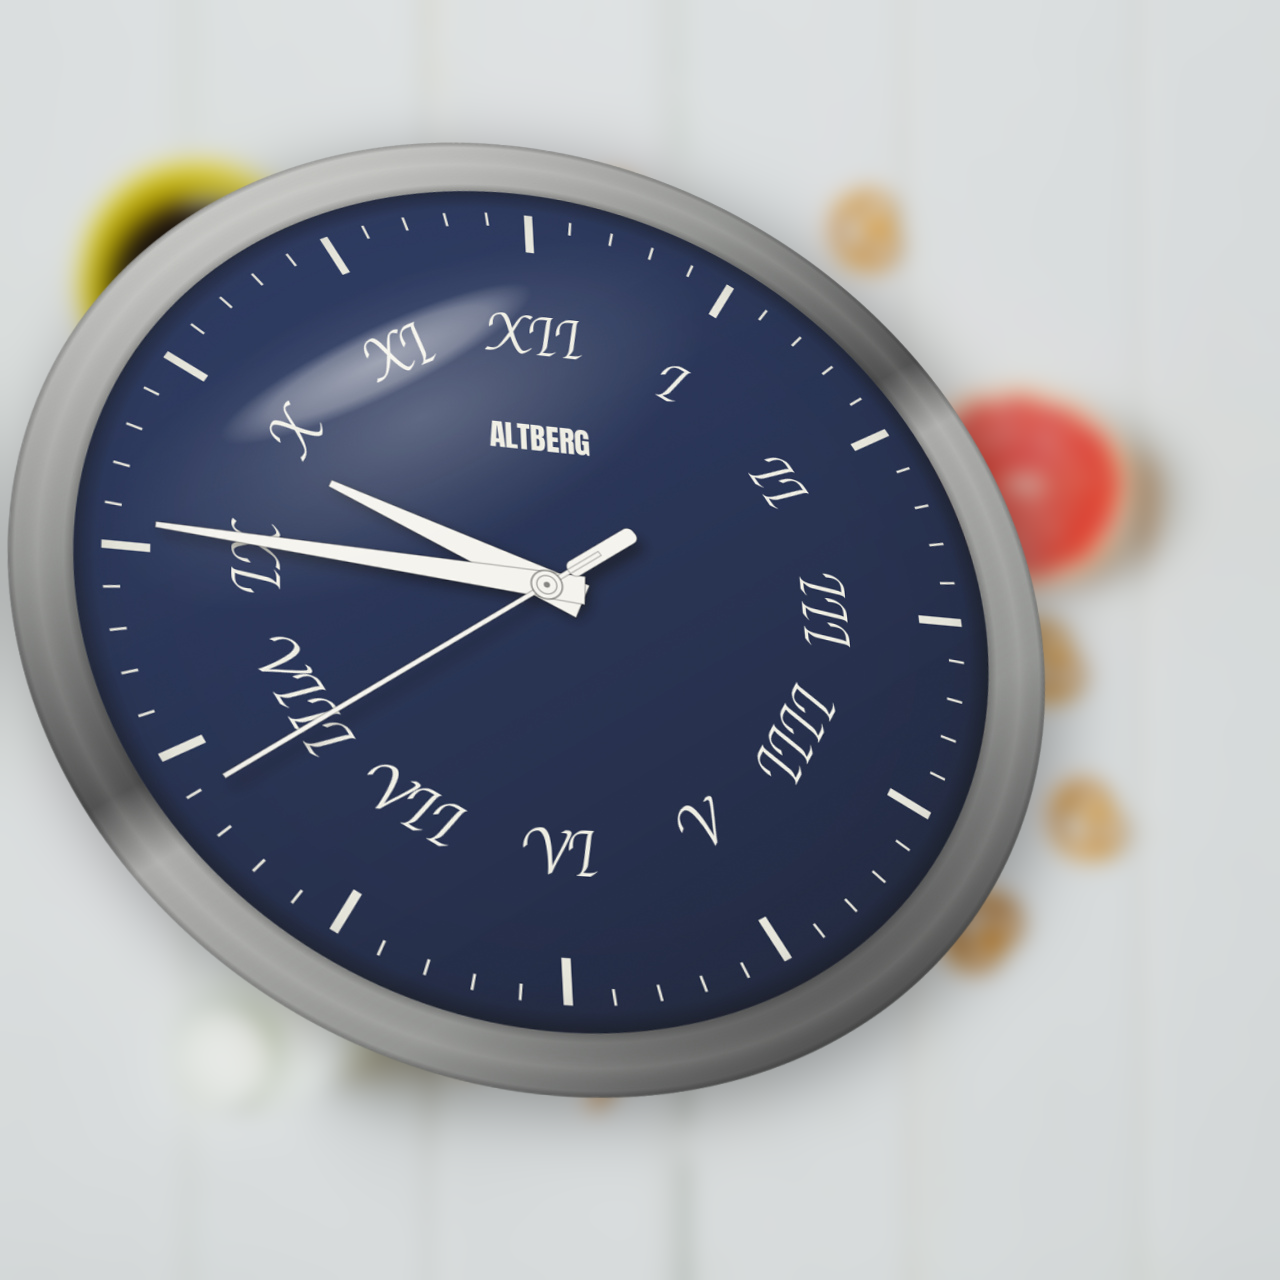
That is 9,45,39
